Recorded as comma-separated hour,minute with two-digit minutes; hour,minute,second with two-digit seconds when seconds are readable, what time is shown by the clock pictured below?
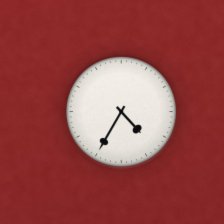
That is 4,35
